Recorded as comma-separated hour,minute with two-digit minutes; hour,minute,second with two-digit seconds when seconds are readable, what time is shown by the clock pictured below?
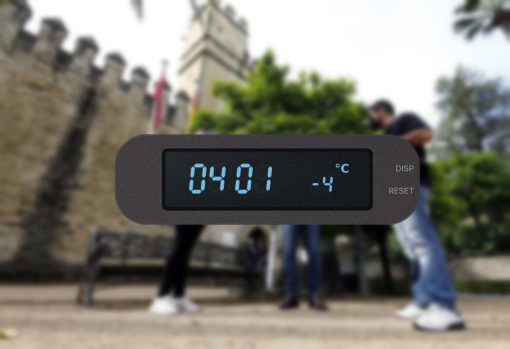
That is 4,01
